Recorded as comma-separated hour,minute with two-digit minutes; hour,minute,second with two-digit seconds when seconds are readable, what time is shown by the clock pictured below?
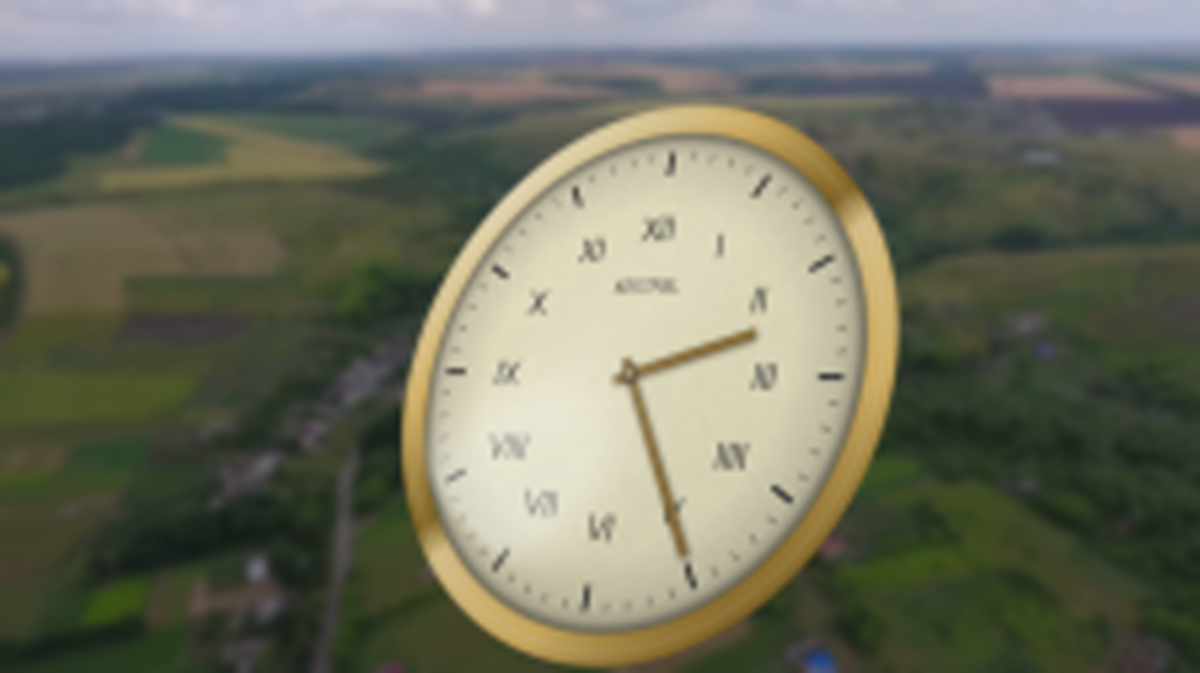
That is 2,25
